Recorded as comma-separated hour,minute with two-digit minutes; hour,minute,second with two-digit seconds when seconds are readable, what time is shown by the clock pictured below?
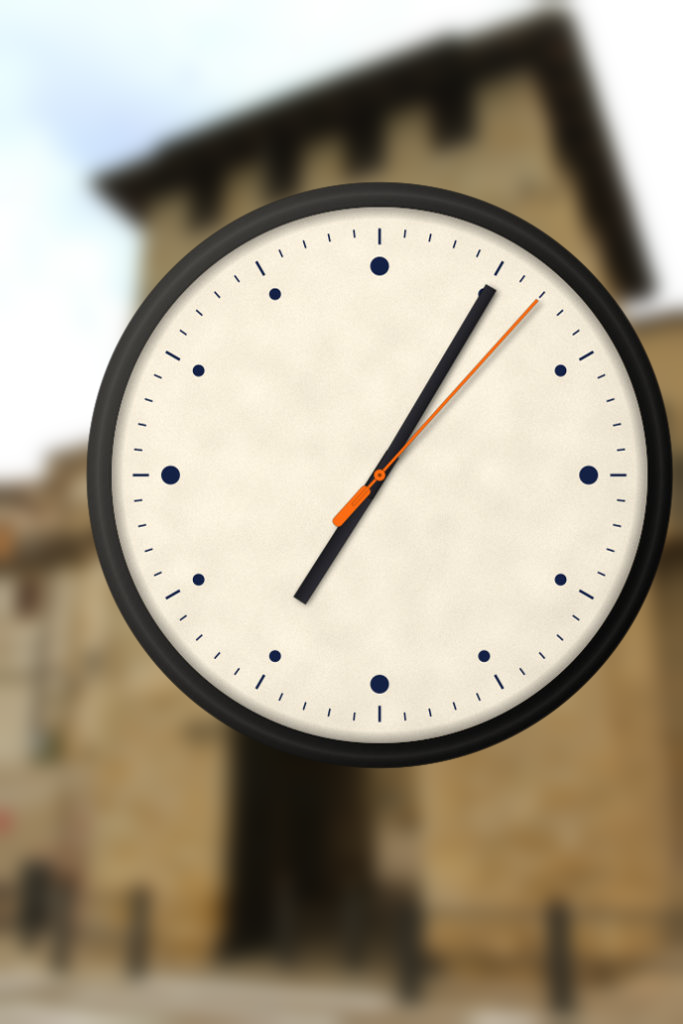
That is 7,05,07
